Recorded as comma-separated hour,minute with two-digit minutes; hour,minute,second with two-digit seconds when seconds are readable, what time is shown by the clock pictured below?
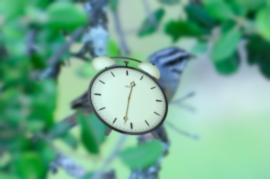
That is 12,32
